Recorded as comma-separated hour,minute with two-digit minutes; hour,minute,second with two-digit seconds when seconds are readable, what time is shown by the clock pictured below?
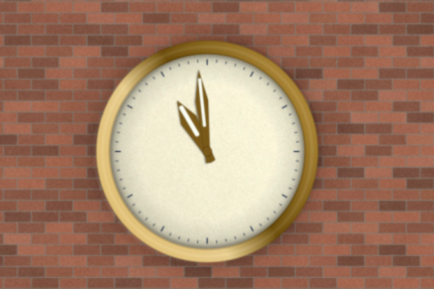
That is 10,59
